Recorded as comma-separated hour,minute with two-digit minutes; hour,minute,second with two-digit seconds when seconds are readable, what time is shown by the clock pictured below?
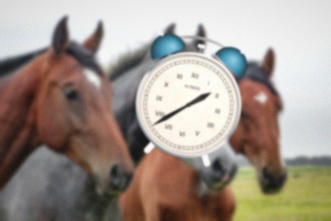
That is 1,38
